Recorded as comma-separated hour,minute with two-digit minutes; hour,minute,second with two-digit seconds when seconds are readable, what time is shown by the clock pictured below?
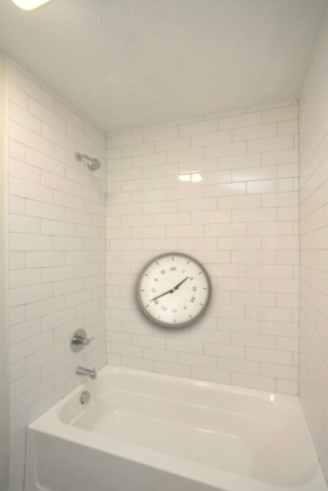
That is 1,41
